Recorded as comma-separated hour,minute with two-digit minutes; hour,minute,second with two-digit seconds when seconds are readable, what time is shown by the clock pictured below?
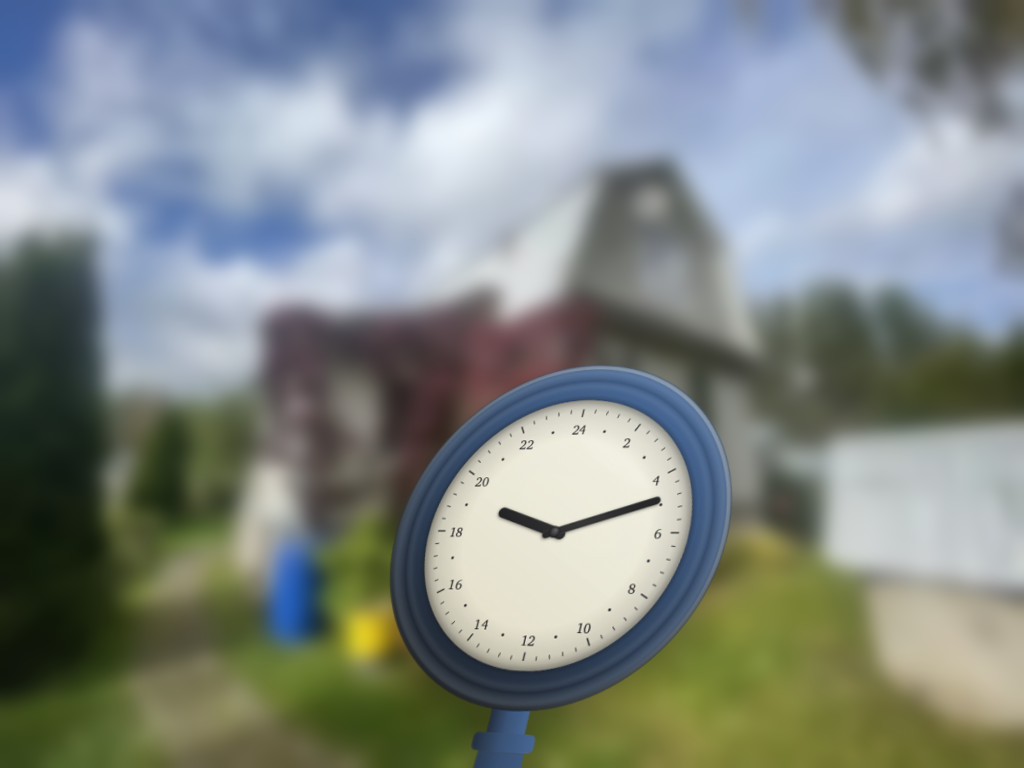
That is 19,12
